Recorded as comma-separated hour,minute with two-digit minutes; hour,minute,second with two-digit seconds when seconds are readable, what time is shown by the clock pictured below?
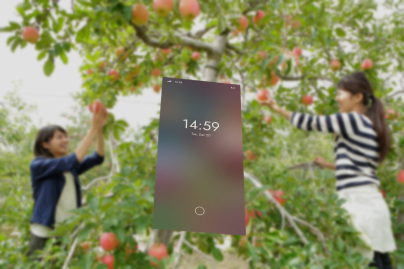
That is 14,59
